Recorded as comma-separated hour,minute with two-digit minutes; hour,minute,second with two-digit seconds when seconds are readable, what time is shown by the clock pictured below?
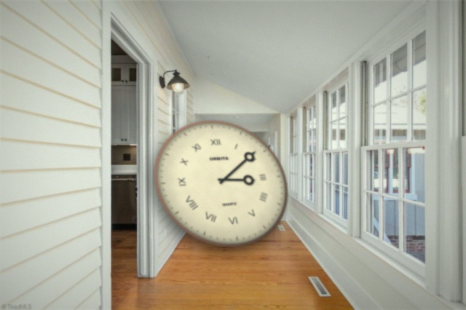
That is 3,09
